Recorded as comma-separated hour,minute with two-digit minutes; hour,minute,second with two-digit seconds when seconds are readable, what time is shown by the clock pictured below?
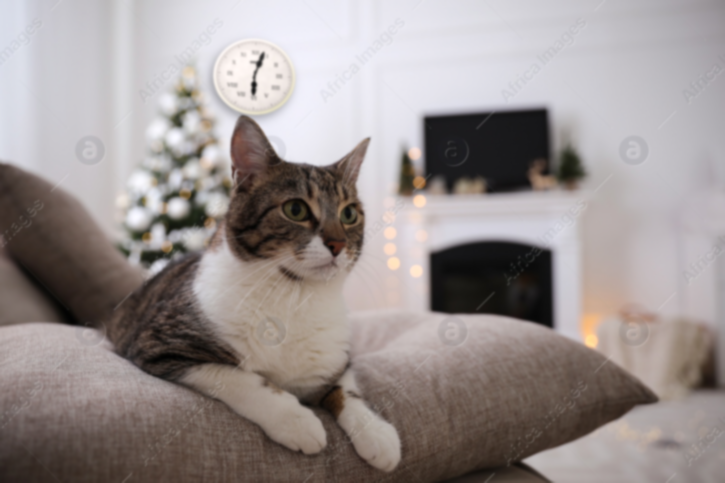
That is 6,03
